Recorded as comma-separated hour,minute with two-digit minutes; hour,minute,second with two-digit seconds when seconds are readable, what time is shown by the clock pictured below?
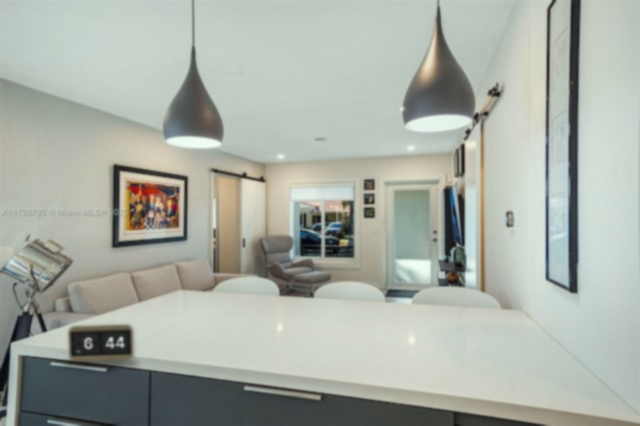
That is 6,44
